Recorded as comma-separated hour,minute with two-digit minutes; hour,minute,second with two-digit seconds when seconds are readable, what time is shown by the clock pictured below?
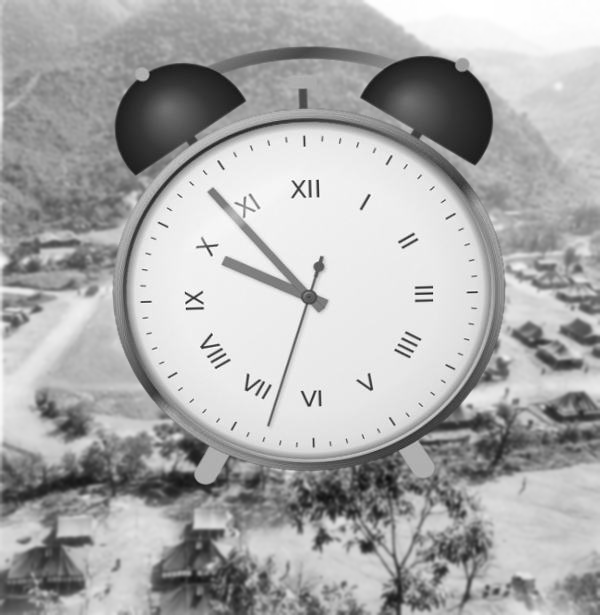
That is 9,53,33
